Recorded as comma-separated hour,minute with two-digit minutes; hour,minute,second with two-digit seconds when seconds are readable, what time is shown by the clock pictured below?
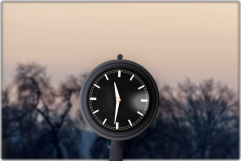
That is 11,31
